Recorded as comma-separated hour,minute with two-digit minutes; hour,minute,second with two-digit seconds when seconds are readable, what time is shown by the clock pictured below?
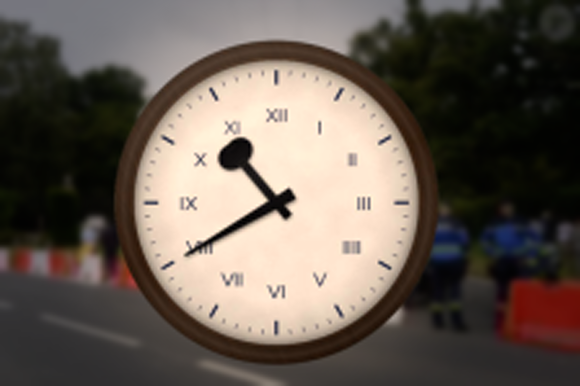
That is 10,40
